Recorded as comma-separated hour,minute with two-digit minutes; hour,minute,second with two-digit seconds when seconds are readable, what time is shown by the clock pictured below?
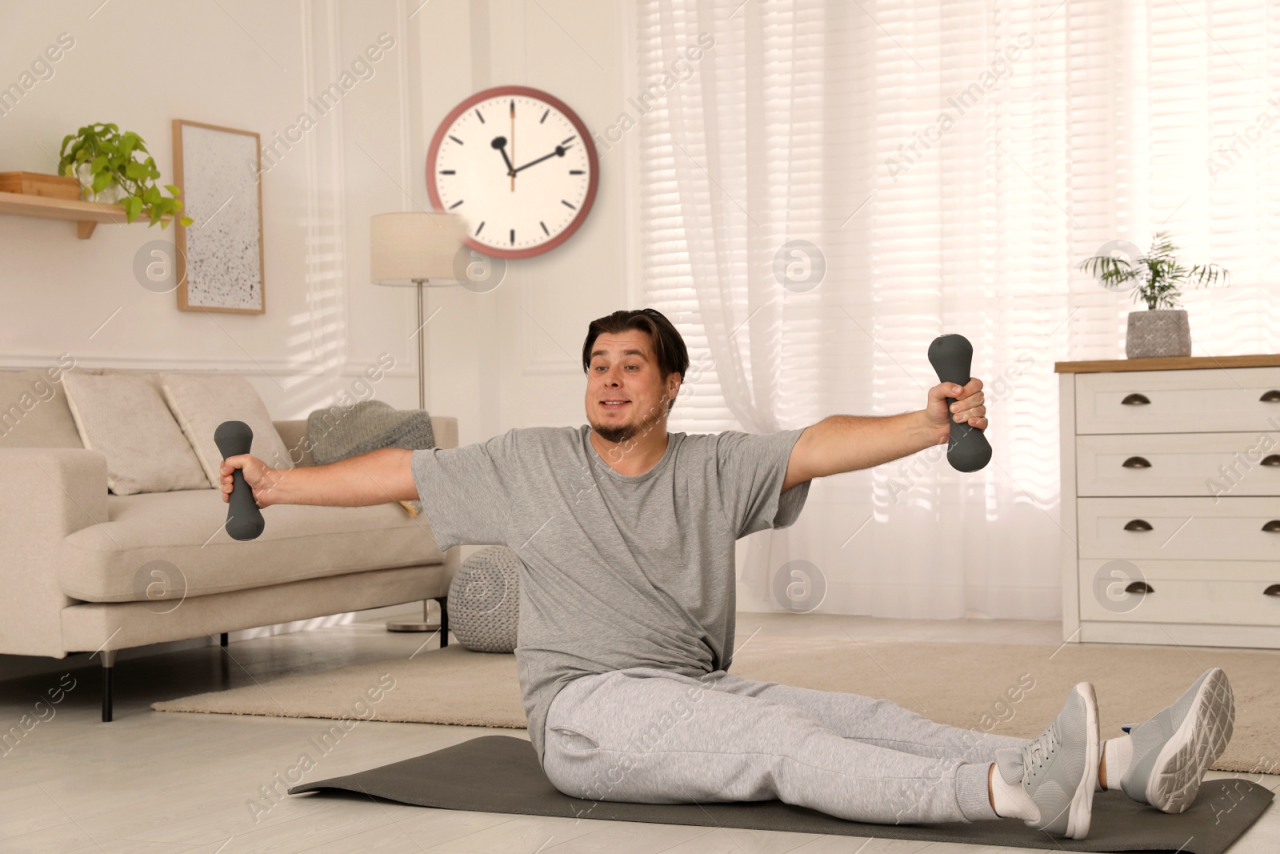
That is 11,11,00
